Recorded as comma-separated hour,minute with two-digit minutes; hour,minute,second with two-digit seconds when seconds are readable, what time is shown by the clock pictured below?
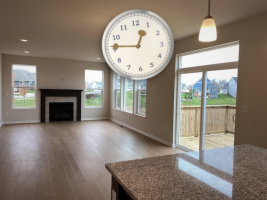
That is 12,46
